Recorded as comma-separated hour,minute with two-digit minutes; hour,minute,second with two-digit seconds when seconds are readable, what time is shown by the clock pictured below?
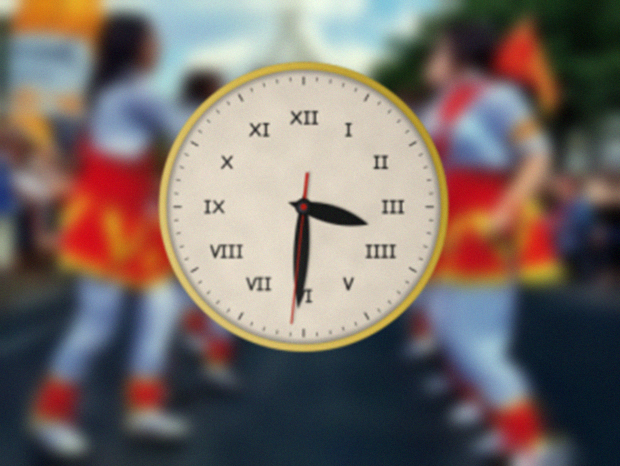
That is 3,30,31
